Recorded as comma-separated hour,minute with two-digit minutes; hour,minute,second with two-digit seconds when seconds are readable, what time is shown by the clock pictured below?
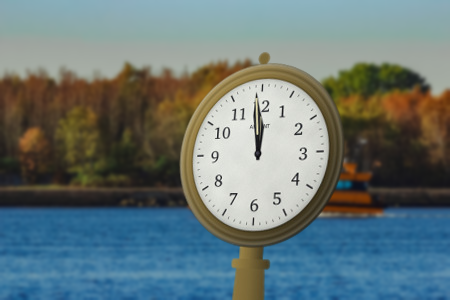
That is 11,59
